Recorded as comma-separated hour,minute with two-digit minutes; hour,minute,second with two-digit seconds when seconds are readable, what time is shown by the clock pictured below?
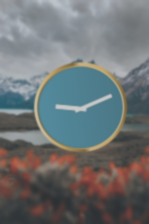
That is 9,11
